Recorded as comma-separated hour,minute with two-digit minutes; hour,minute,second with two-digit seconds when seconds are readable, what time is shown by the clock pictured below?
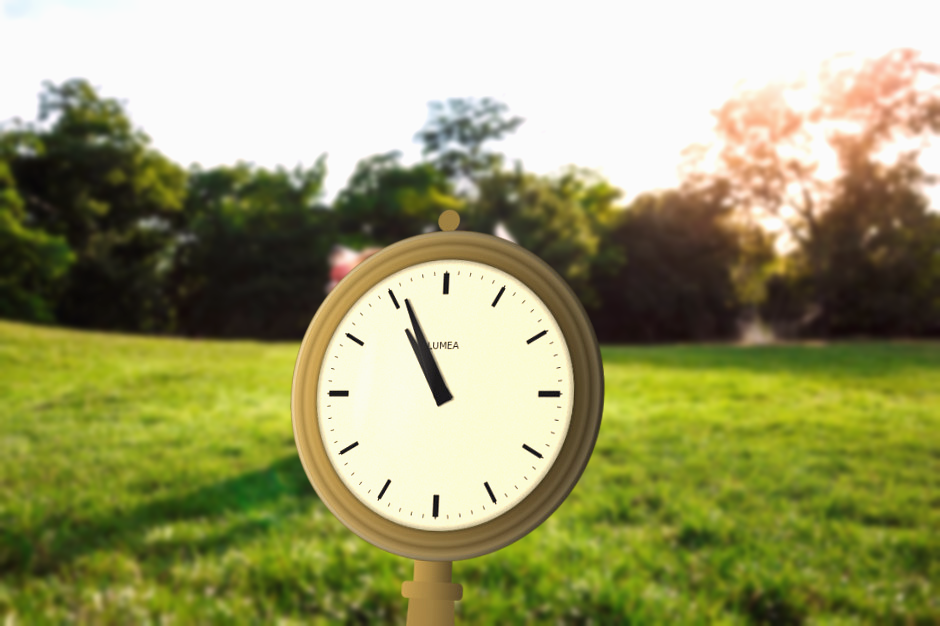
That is 10,56
